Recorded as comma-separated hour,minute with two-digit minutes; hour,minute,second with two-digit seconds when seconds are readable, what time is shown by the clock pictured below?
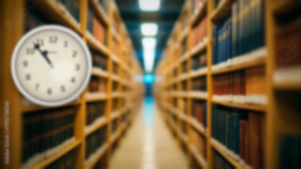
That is 10,53
